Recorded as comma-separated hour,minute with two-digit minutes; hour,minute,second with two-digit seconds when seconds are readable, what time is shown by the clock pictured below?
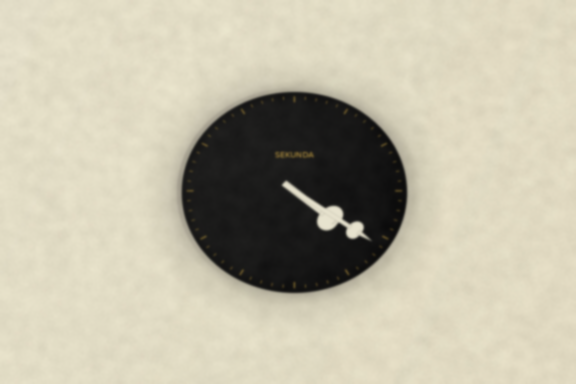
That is 4,21
